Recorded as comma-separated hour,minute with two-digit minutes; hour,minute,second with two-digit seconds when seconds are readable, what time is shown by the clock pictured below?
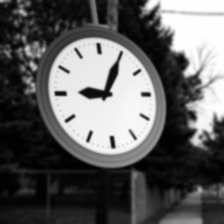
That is 9,05
